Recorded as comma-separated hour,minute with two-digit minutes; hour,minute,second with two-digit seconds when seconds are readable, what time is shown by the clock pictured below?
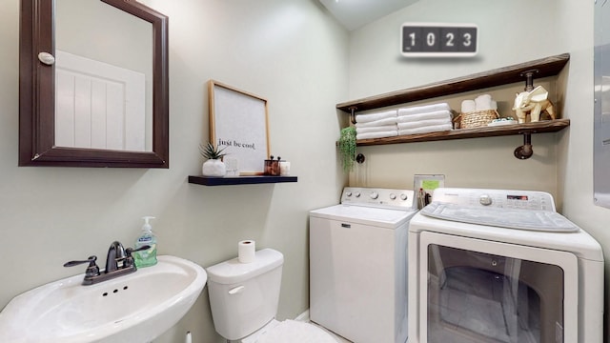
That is 10,23
